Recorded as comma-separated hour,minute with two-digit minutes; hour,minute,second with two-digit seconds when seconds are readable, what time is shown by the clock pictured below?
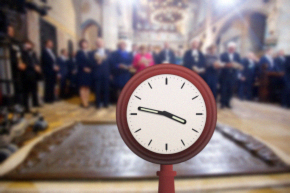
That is 3,47
